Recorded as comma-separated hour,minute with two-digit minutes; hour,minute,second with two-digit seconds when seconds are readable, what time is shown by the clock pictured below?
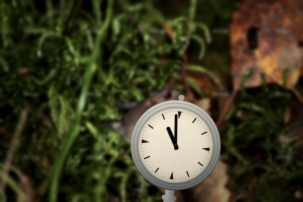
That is 10,59
